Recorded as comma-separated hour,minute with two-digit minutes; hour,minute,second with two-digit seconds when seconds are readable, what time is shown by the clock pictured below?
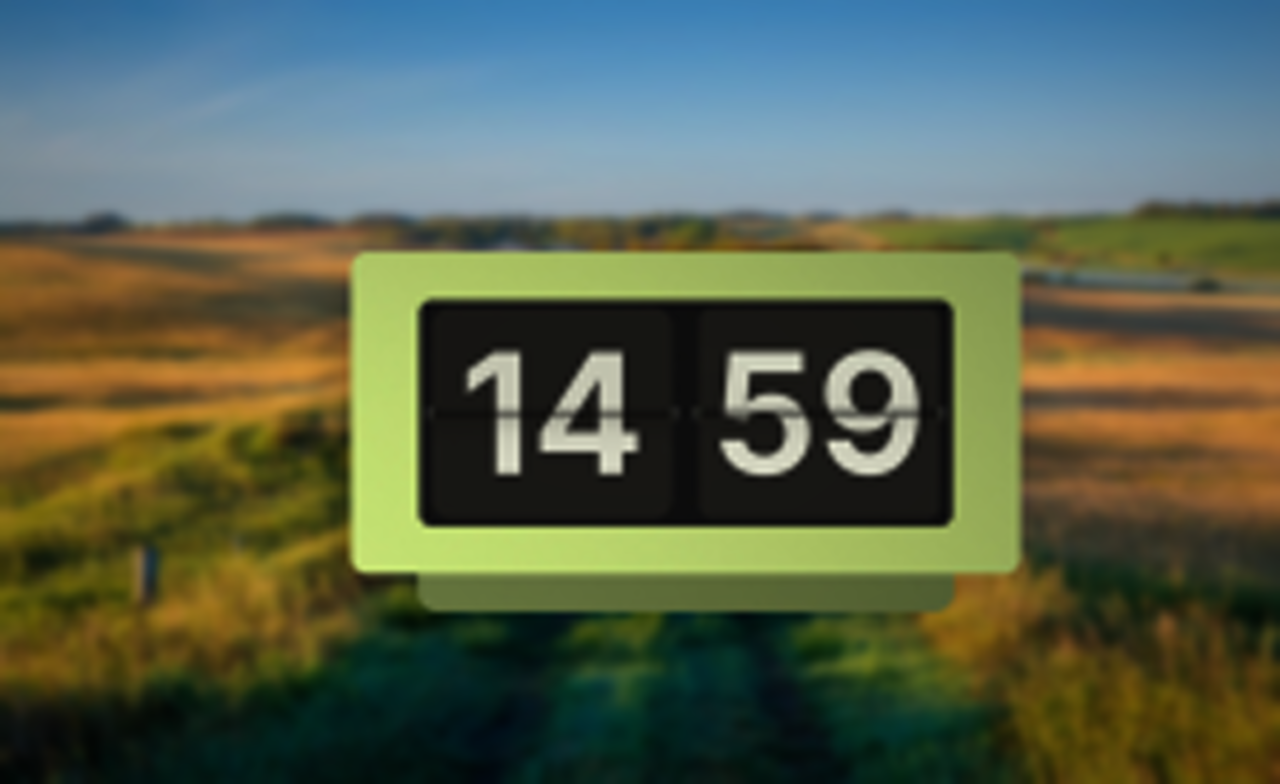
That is 14,59
